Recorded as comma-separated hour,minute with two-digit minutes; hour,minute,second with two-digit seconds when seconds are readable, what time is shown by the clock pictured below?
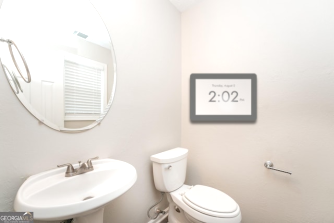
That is 2,02
